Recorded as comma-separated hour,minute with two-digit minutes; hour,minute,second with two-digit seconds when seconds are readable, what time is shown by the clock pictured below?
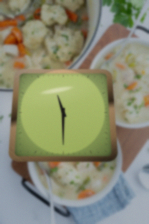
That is 11,30
